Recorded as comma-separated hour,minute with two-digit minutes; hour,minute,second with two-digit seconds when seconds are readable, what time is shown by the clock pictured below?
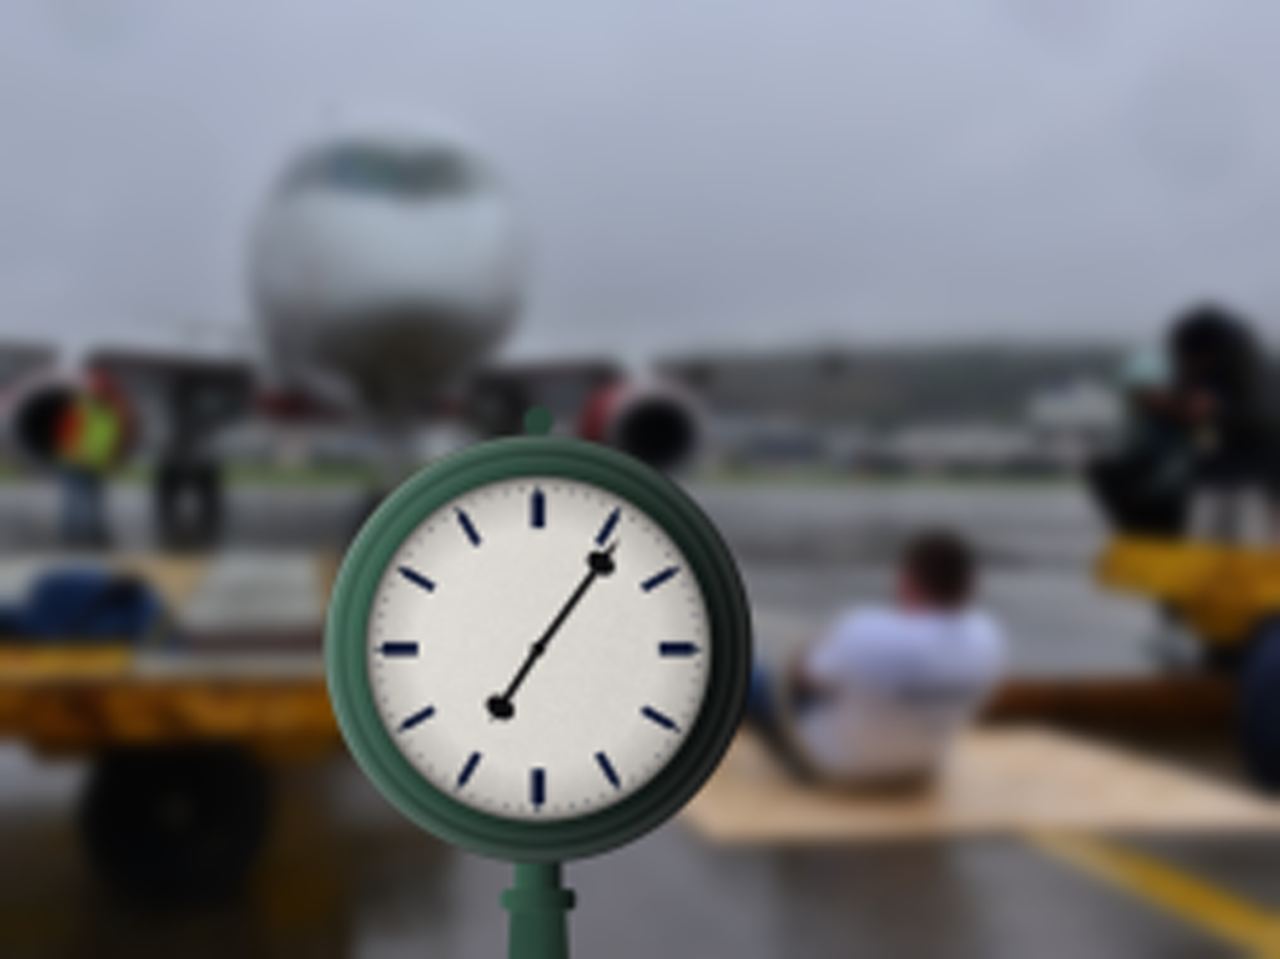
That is 7,06
